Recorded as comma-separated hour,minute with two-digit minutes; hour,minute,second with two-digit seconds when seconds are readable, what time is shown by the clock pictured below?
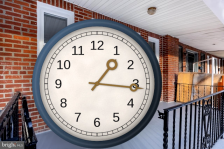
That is 1,16
